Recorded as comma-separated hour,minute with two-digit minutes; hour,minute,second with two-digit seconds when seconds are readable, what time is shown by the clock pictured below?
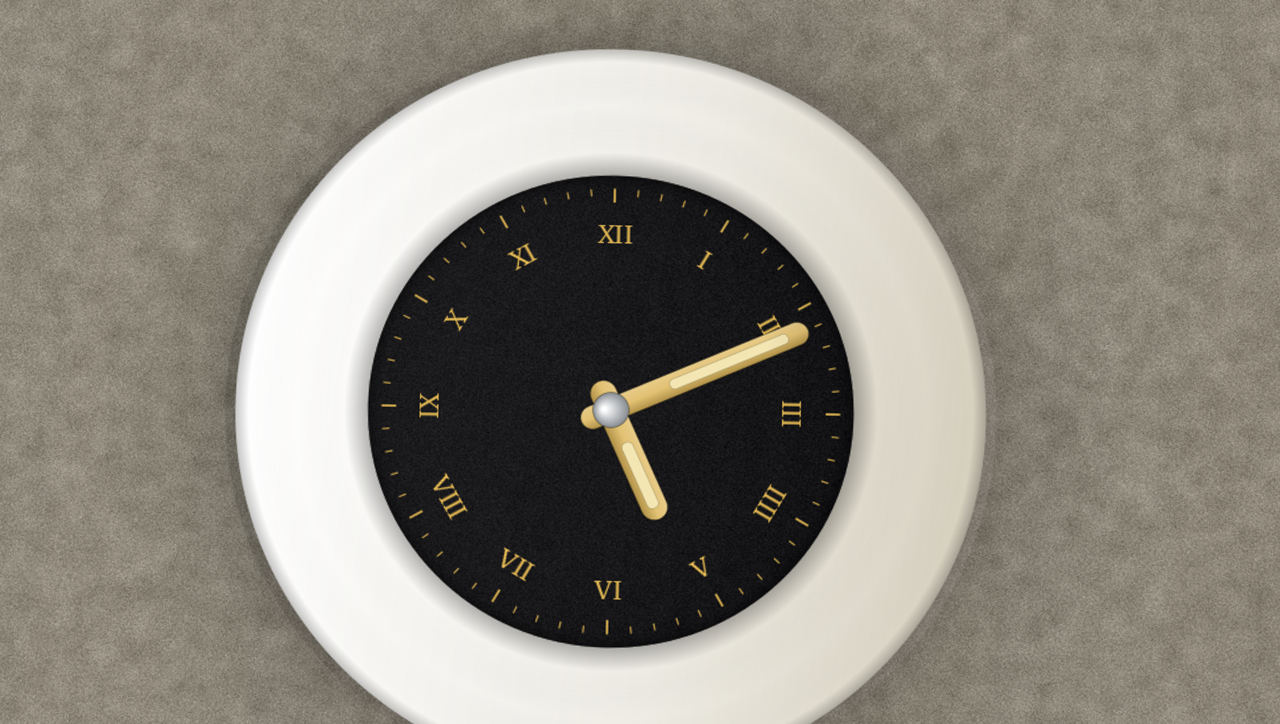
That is 5,11
